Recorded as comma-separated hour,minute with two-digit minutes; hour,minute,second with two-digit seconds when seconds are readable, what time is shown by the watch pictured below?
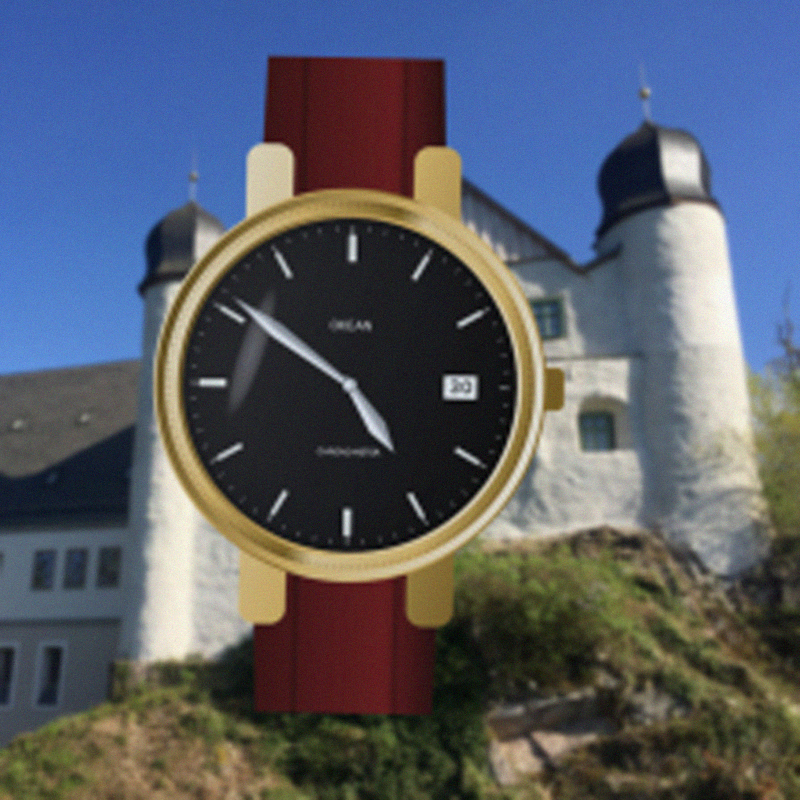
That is 4,51
